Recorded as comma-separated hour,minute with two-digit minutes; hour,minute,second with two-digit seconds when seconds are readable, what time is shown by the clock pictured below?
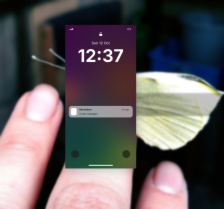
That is 12,37
